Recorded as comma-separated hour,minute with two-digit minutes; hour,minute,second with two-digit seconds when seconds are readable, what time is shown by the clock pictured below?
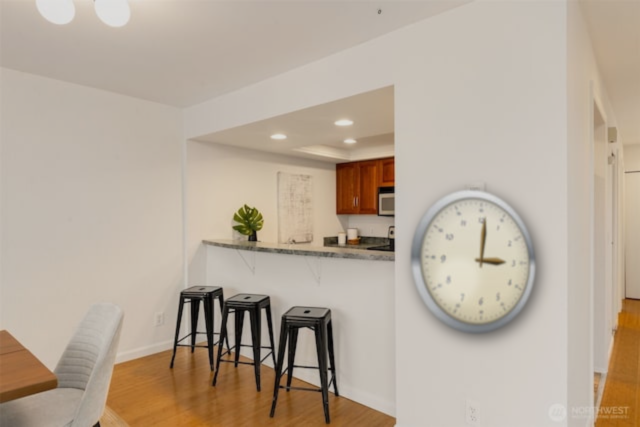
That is 3,01
